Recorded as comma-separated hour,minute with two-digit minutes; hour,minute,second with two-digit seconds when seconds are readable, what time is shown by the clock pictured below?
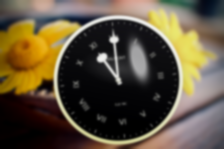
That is 11,00
